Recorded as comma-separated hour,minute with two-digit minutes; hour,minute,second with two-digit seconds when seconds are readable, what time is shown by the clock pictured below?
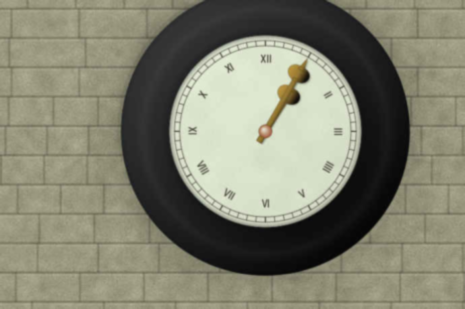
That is 1,05
